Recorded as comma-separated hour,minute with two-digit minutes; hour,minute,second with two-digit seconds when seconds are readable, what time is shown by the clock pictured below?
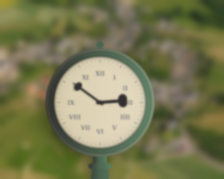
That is 2,51
